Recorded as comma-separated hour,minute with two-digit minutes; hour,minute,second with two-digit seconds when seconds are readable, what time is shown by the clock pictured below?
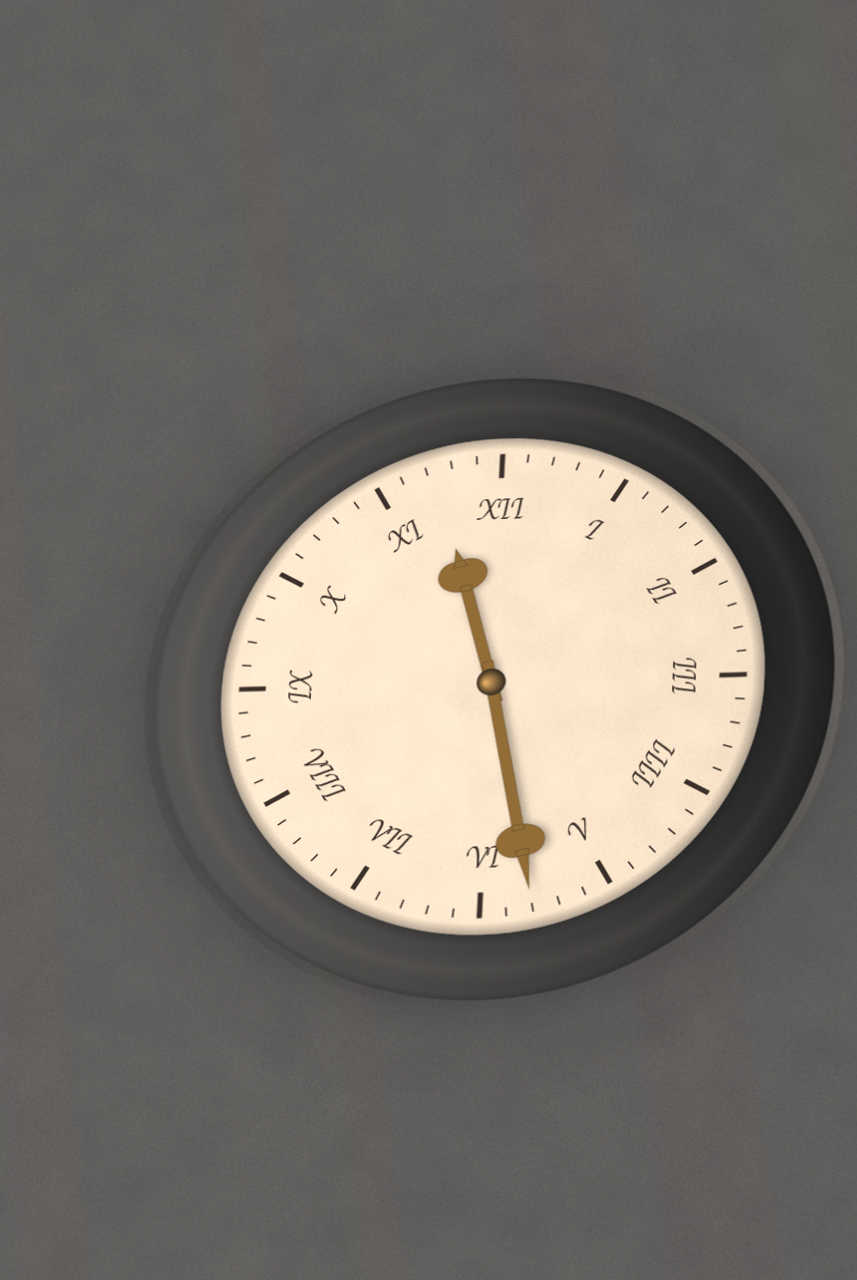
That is 11,28
